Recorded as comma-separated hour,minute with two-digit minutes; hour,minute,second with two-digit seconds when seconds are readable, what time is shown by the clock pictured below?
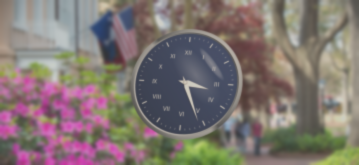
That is 3,26
